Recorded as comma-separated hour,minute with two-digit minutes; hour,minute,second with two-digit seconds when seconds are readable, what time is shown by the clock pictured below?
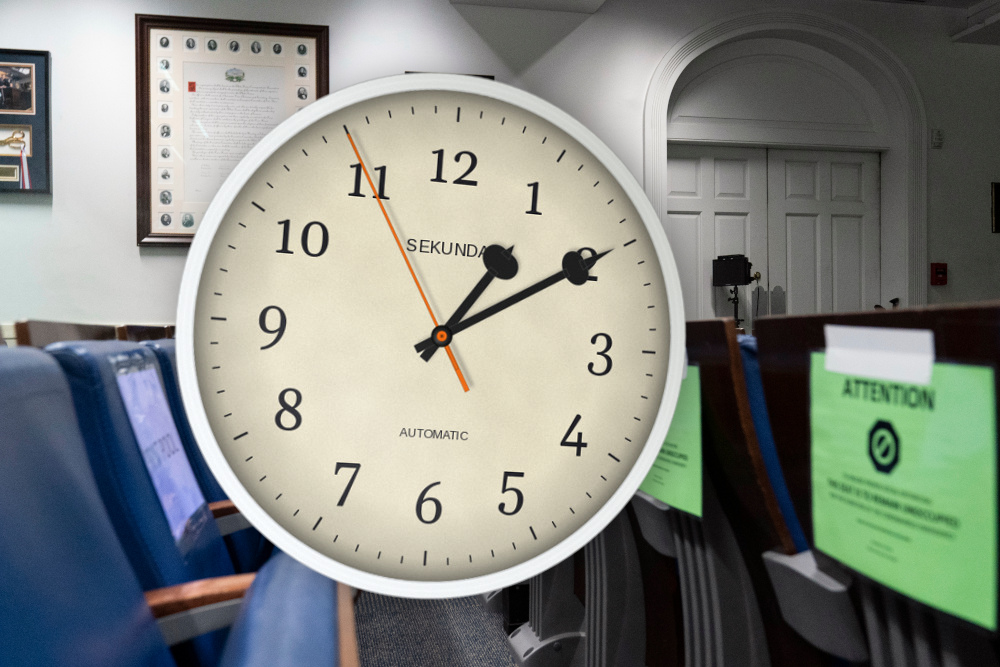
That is 1,09,55
